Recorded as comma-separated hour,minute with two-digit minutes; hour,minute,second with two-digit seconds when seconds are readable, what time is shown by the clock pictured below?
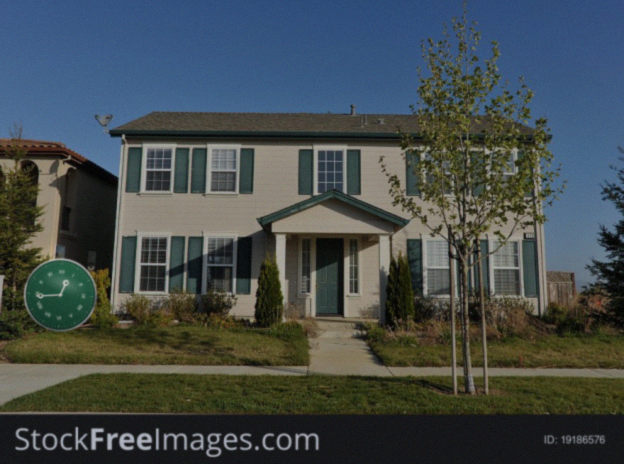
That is 12,44
